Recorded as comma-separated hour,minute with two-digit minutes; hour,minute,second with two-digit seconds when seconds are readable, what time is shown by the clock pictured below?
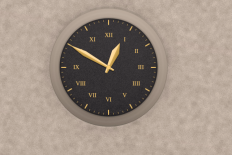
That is 12,50
